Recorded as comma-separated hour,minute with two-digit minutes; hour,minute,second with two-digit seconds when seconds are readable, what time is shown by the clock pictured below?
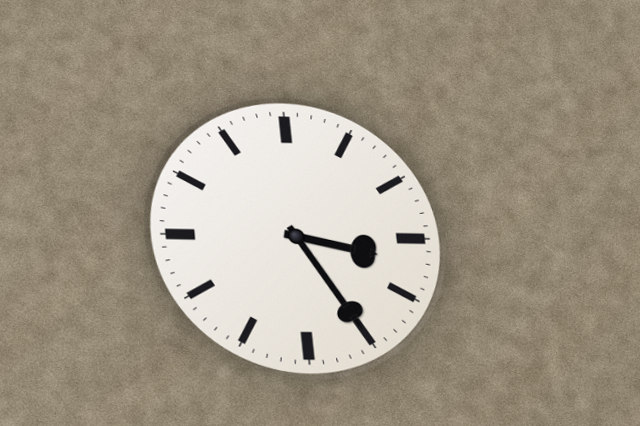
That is 3,25
